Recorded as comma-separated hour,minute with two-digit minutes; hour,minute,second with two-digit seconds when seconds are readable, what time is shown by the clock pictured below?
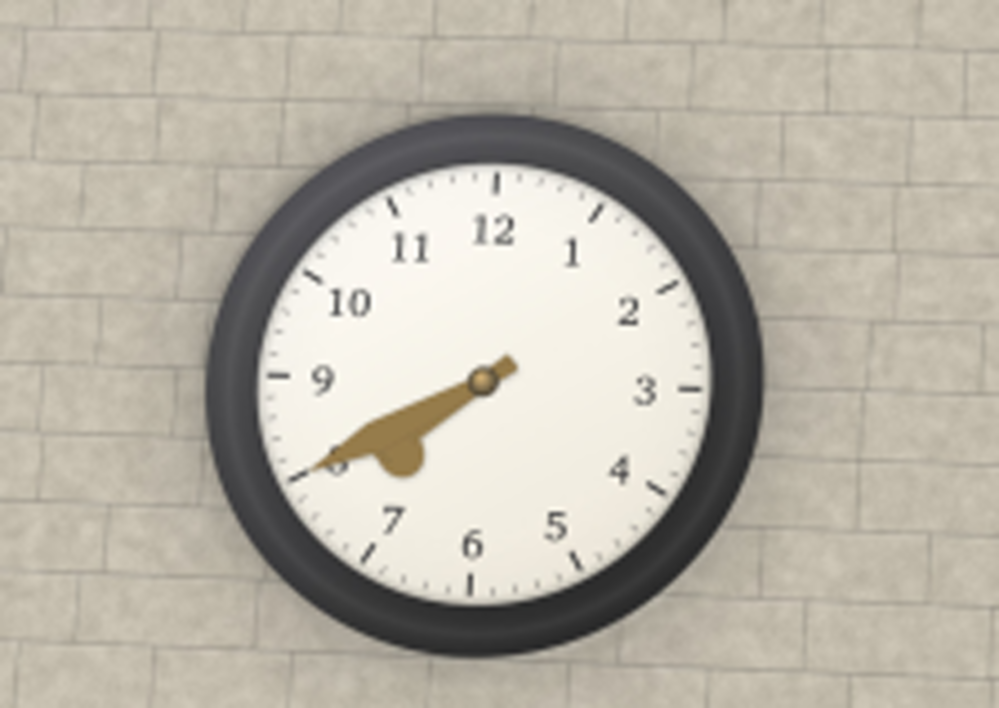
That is 7,40
